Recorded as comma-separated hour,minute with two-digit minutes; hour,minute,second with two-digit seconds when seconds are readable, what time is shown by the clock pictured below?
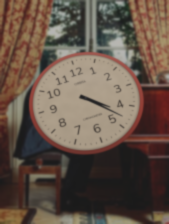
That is 4,23
